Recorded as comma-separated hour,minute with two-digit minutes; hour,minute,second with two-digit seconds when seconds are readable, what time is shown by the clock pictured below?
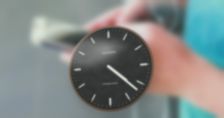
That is 4,22
